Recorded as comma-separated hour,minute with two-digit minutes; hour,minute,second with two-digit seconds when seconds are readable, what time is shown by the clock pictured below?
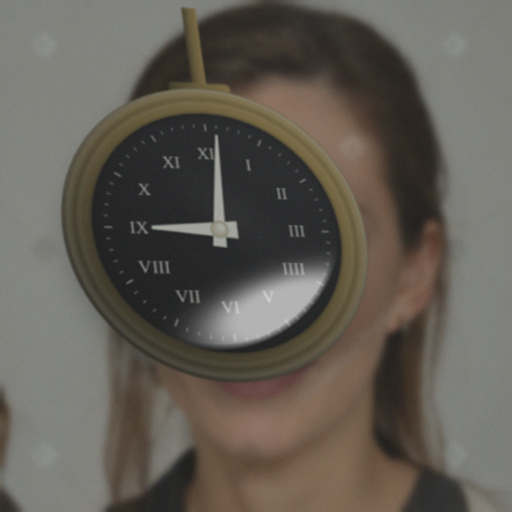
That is 9,01
